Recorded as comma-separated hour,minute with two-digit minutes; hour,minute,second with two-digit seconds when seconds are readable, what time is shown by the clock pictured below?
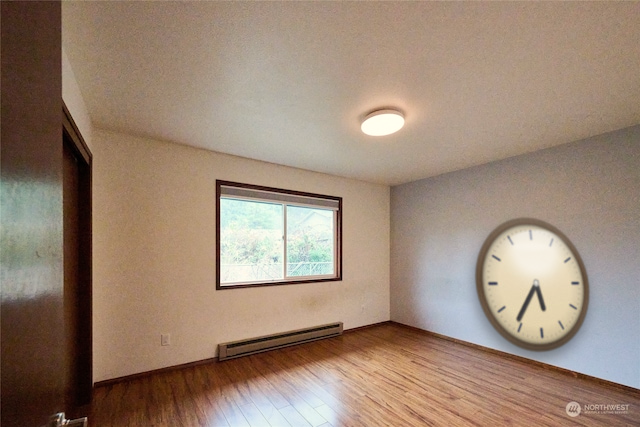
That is 5,36
